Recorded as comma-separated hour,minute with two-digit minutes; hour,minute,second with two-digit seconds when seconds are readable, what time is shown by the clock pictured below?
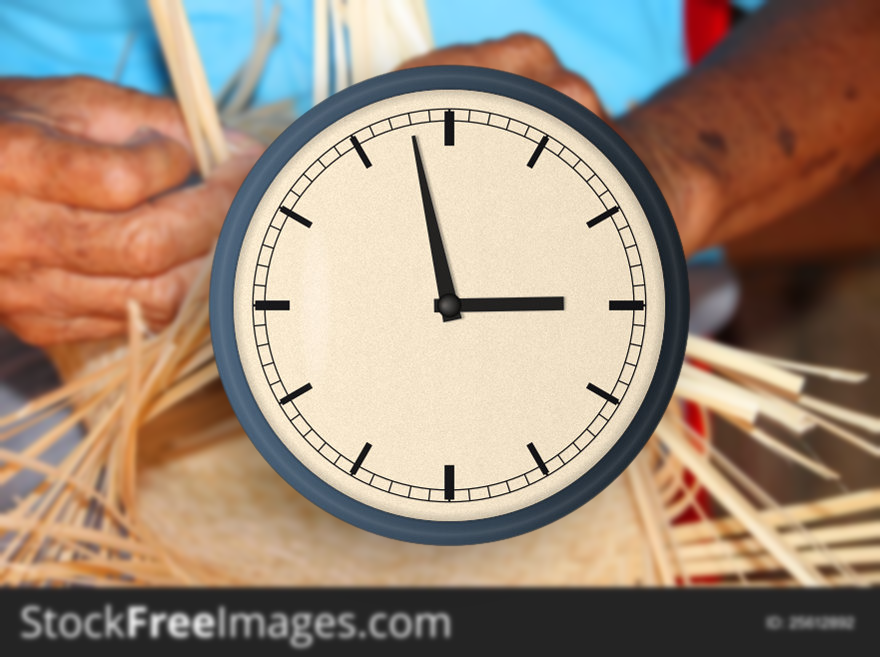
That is 2,58
